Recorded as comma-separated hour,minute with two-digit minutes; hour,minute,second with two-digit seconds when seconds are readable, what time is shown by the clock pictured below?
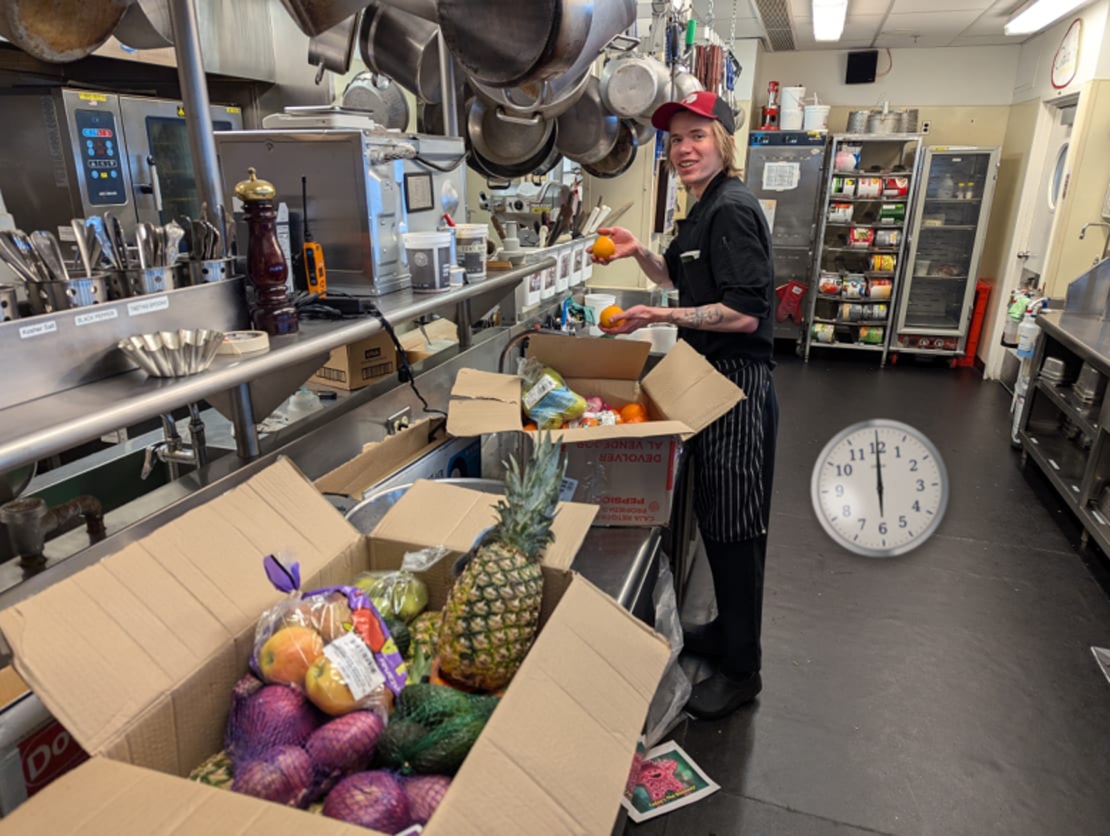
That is 6,00
